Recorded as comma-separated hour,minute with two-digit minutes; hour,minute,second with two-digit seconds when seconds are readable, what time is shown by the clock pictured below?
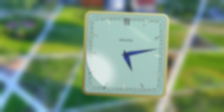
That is 5,13
